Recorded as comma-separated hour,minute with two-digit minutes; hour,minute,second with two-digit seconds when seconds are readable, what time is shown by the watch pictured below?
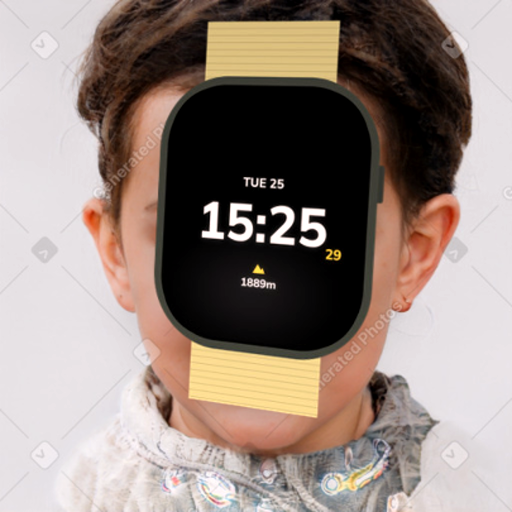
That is 15,25,29
